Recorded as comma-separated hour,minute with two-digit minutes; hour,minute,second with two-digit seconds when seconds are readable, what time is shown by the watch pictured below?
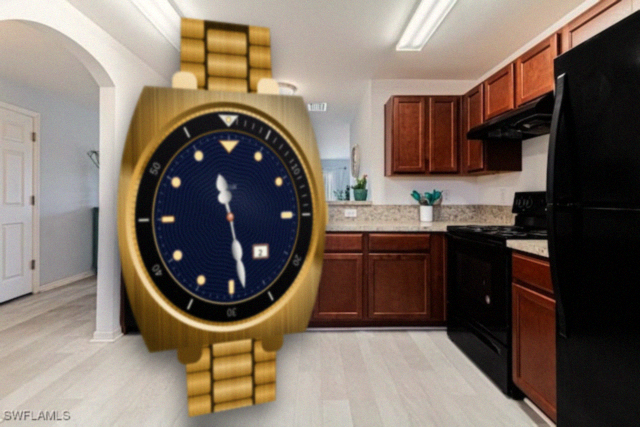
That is 11,28
